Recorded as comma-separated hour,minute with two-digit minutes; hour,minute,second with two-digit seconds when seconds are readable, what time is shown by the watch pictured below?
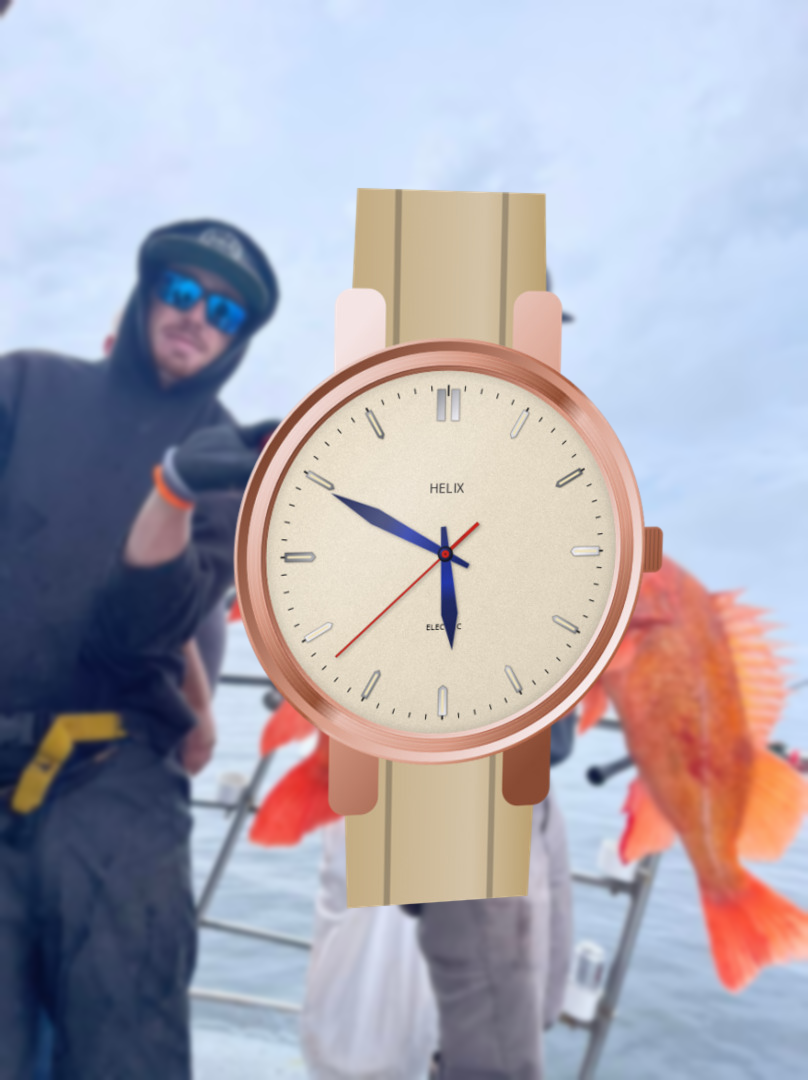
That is 5,49,38
